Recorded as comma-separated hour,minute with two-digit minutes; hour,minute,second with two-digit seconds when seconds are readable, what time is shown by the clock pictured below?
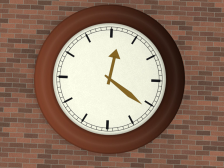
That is 12,21
